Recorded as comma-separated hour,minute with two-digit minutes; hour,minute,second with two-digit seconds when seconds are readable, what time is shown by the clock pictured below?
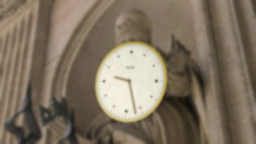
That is 9,27
